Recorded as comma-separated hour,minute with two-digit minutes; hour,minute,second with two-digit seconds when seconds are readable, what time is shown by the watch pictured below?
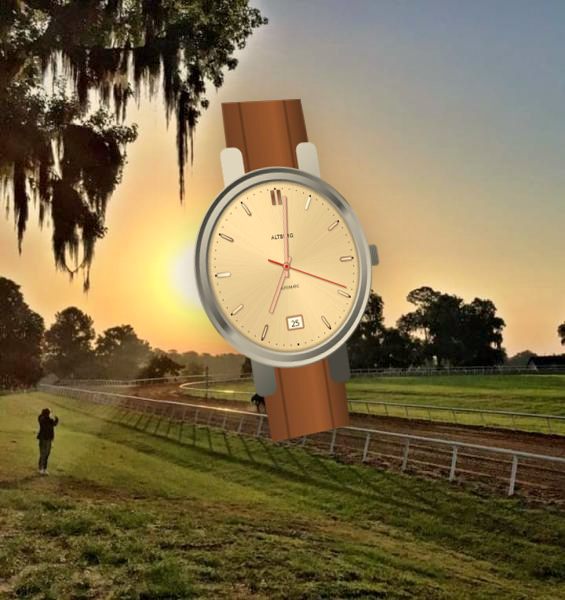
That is 7,01,19
